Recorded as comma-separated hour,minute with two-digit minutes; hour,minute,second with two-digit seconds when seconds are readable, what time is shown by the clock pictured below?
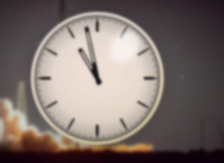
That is 10,58
